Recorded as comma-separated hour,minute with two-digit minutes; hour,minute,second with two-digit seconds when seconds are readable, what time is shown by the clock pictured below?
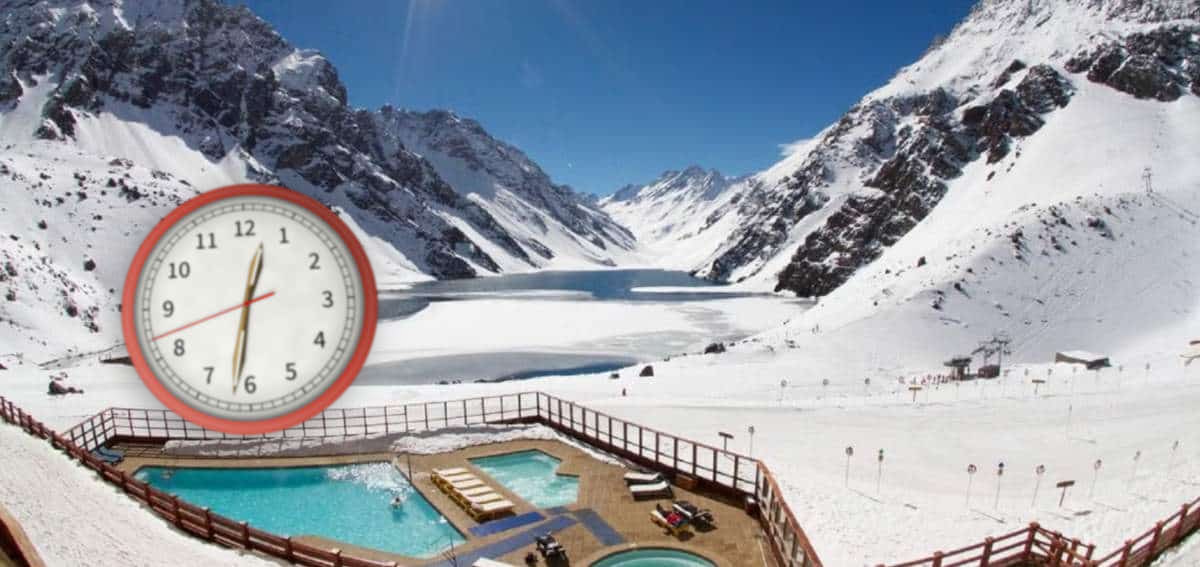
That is 12,31,42
